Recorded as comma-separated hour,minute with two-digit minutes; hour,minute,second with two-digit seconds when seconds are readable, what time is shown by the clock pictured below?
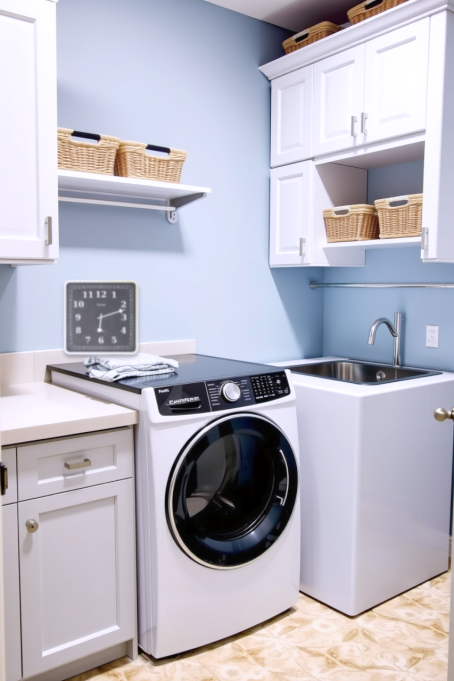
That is 6,12
